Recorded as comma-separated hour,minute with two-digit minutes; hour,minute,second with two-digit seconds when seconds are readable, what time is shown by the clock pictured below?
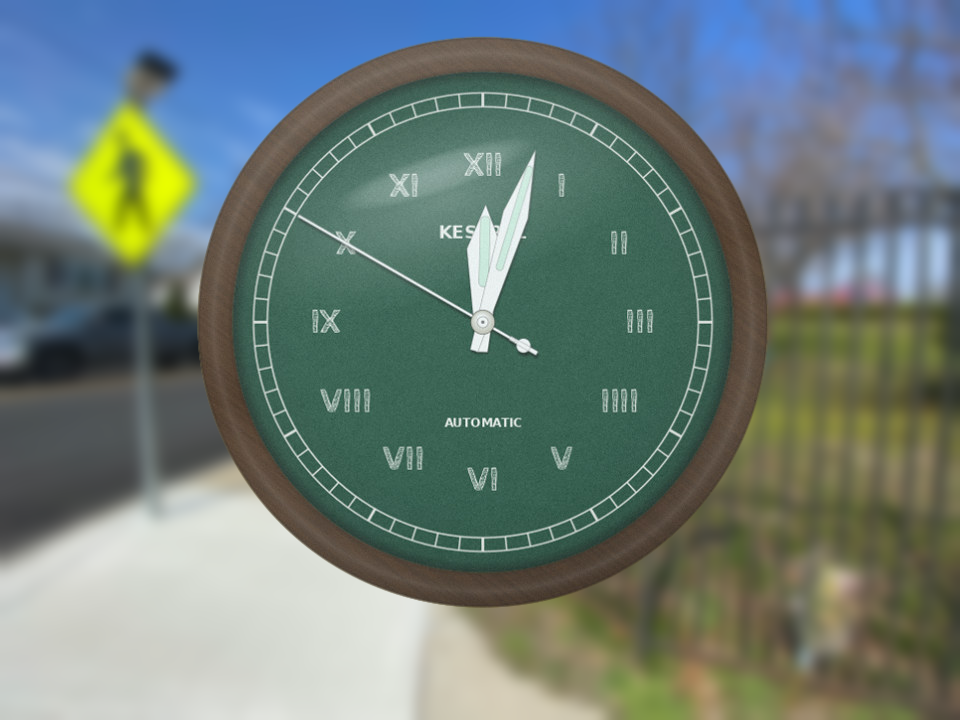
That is 12,02,50
